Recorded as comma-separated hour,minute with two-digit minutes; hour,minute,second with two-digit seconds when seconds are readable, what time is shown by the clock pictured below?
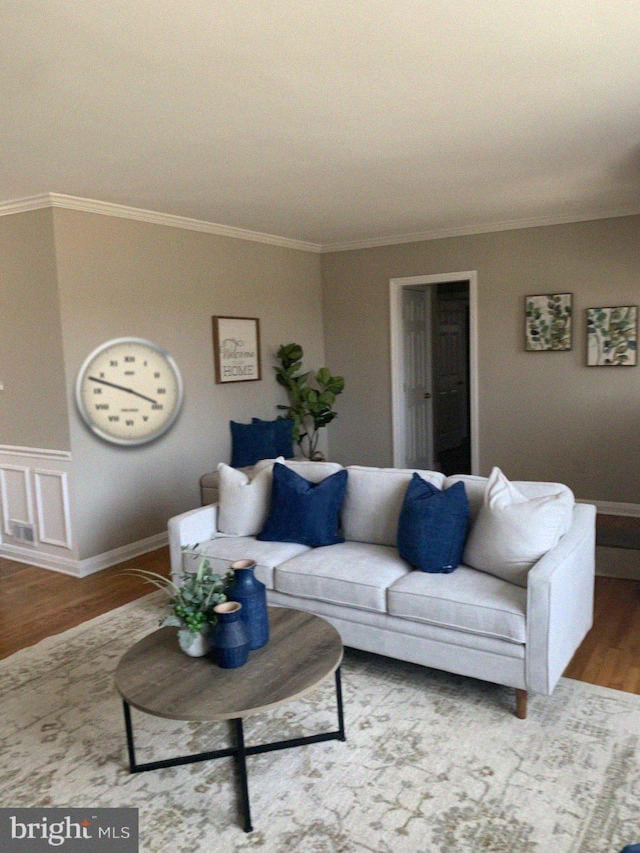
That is 3,48
